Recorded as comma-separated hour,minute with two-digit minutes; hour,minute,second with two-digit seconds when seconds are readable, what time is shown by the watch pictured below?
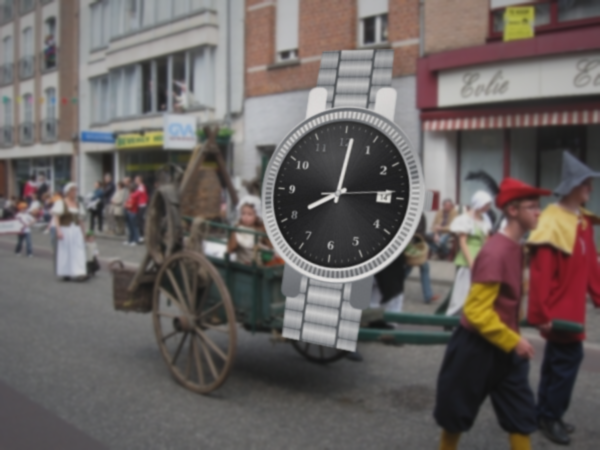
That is 8,01,14
